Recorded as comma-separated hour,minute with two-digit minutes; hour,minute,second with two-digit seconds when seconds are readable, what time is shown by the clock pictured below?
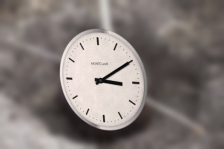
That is 3,10
